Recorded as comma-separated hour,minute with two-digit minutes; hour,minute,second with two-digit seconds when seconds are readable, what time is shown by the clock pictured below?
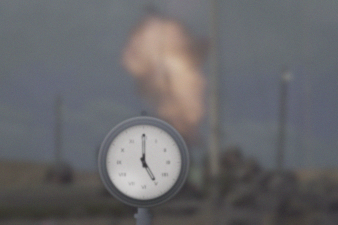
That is 5,00
